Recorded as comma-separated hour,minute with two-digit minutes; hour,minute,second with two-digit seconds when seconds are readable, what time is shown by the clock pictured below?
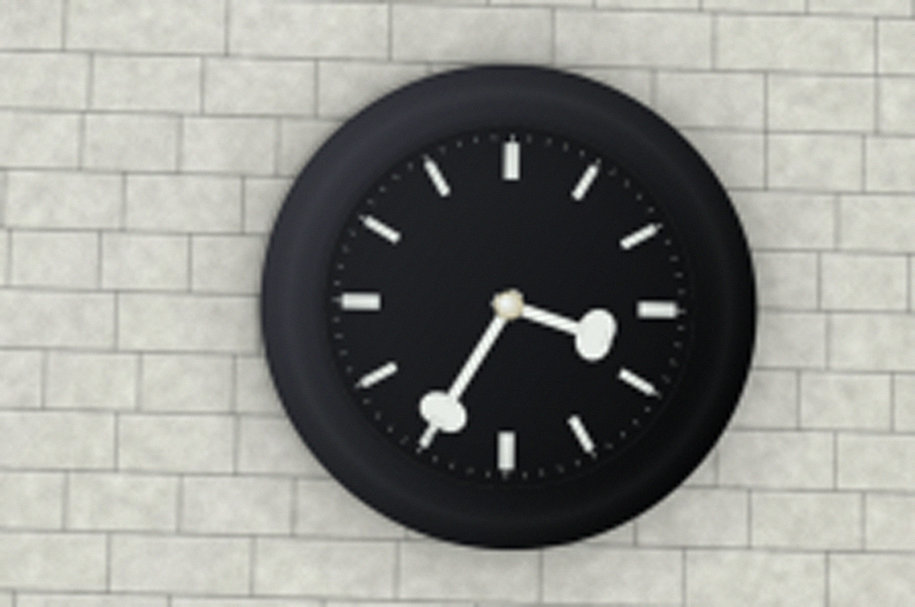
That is 3,35
